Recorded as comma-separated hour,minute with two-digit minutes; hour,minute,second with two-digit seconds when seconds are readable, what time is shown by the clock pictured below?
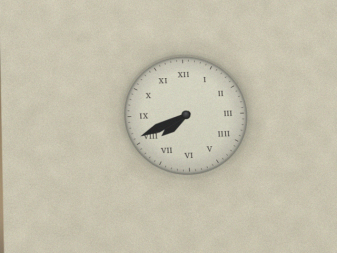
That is 7,41
